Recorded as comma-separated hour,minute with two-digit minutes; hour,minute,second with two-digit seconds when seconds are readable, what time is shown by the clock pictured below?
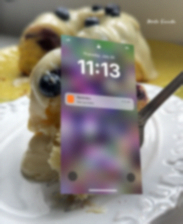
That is 11,13
